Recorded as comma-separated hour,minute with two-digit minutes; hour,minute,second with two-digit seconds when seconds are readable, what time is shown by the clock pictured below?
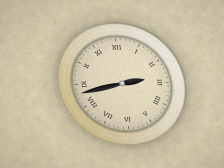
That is 2,43
